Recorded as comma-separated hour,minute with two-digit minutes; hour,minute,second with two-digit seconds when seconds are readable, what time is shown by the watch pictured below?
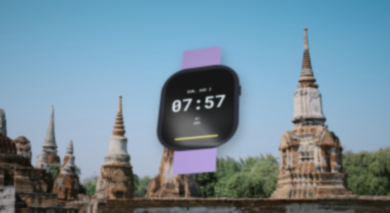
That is 7,57
